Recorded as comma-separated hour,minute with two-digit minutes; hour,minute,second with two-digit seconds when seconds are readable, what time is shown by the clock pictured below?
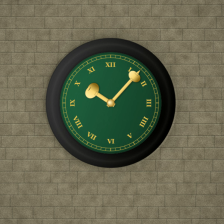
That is 10,07
